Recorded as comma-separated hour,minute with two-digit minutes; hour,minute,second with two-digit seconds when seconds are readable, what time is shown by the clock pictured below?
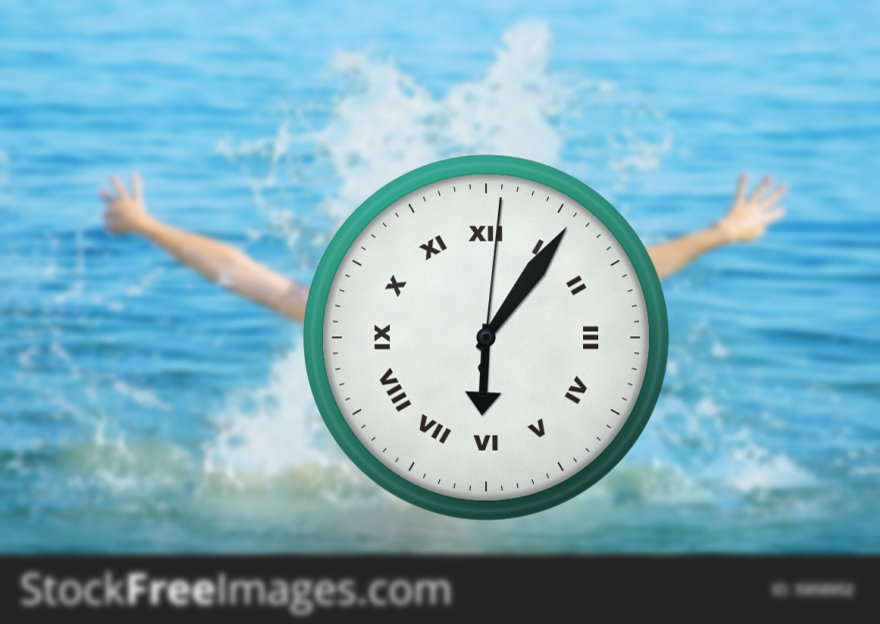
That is 6,06,01
